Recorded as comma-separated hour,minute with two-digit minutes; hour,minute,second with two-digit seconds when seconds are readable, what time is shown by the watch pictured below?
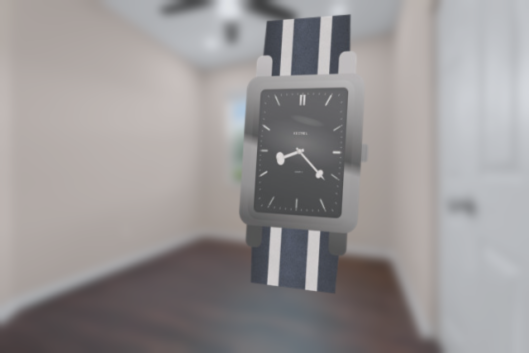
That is 8,22
